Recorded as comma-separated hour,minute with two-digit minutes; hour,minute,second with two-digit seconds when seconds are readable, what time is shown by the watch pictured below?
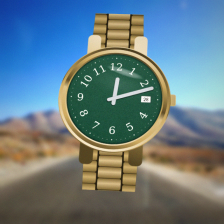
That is 12,12
